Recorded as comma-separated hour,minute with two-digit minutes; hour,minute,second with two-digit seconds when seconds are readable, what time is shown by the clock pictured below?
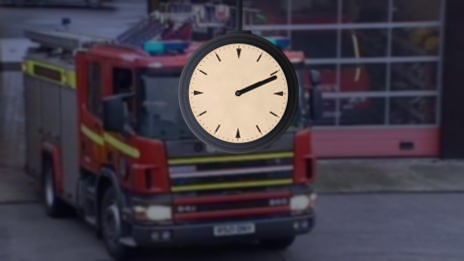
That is 2,11
